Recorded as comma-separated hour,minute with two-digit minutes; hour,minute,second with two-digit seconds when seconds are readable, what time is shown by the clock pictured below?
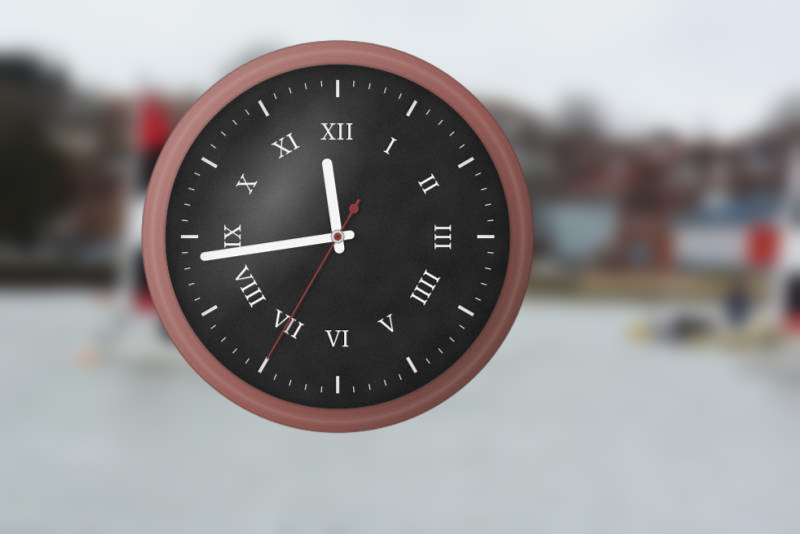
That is 11,43,35
